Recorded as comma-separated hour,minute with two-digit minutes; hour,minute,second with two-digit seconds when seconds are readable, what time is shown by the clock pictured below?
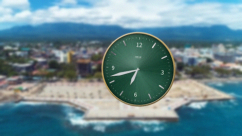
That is 6,42
